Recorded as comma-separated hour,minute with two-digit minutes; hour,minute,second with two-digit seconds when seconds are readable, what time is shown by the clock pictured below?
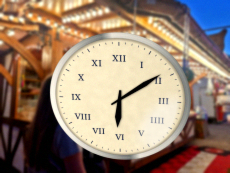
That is 6,09
